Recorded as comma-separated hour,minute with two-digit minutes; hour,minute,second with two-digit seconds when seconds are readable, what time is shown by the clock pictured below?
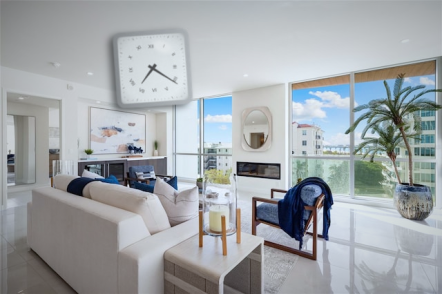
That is 7,21
